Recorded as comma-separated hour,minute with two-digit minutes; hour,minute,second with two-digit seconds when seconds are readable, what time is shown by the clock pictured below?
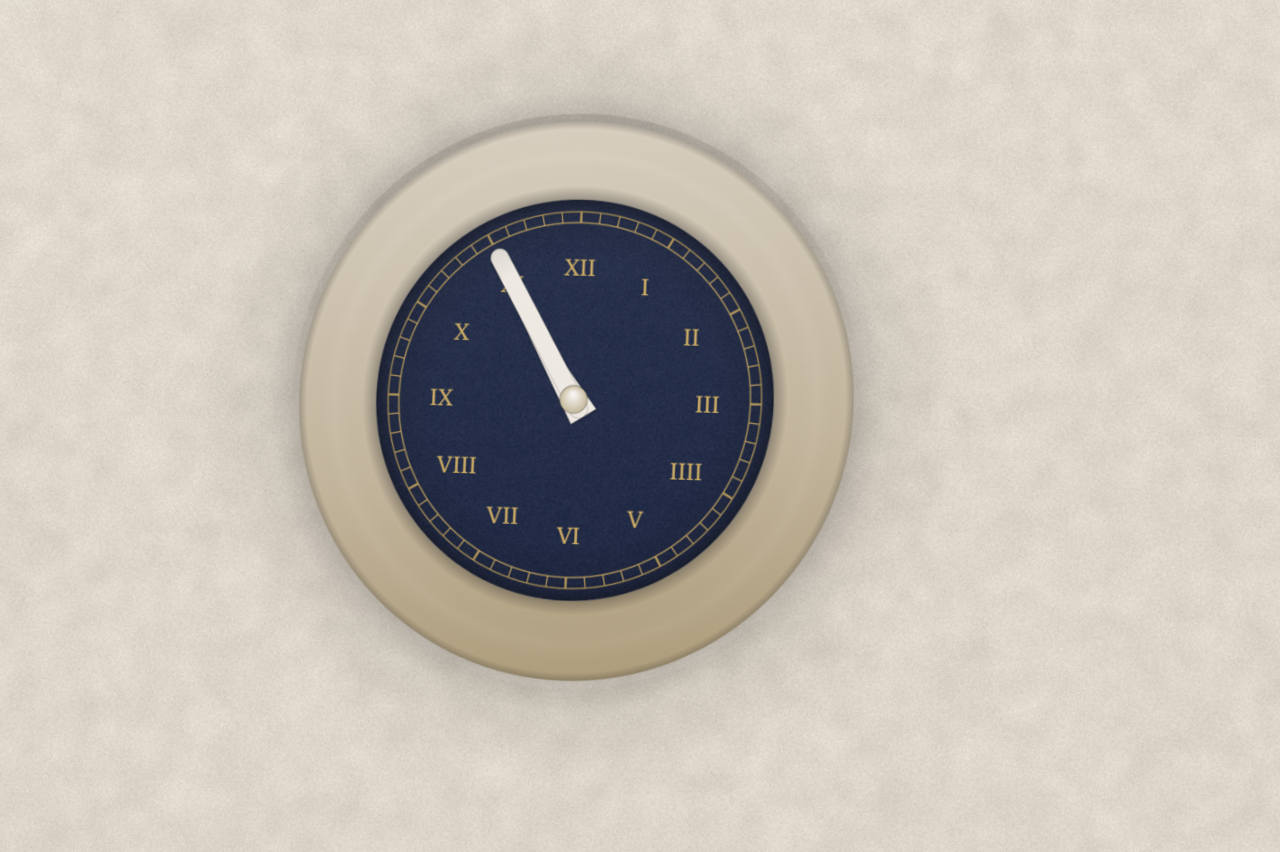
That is 10,55
